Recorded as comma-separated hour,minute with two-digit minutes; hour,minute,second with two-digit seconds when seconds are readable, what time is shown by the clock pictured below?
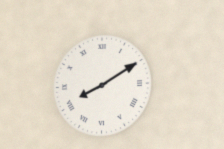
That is 8,10
